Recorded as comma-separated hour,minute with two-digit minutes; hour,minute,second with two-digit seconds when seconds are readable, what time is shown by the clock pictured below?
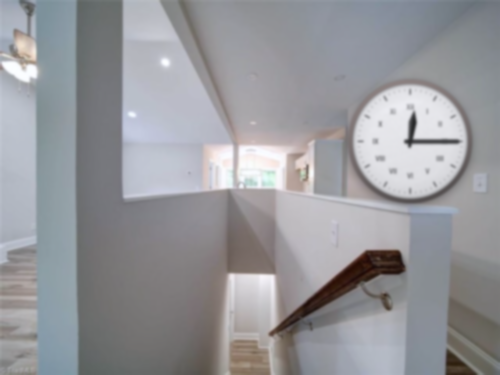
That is 12,15
